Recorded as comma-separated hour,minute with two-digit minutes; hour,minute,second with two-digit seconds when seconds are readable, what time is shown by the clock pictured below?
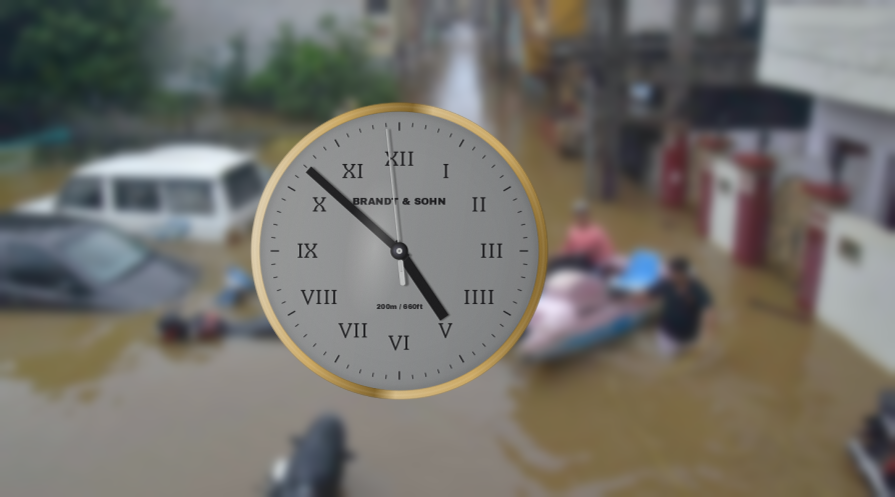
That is 4,51,59
